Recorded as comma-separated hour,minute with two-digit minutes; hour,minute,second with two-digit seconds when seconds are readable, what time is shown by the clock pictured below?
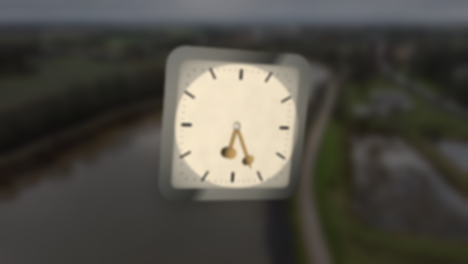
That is 6,26
